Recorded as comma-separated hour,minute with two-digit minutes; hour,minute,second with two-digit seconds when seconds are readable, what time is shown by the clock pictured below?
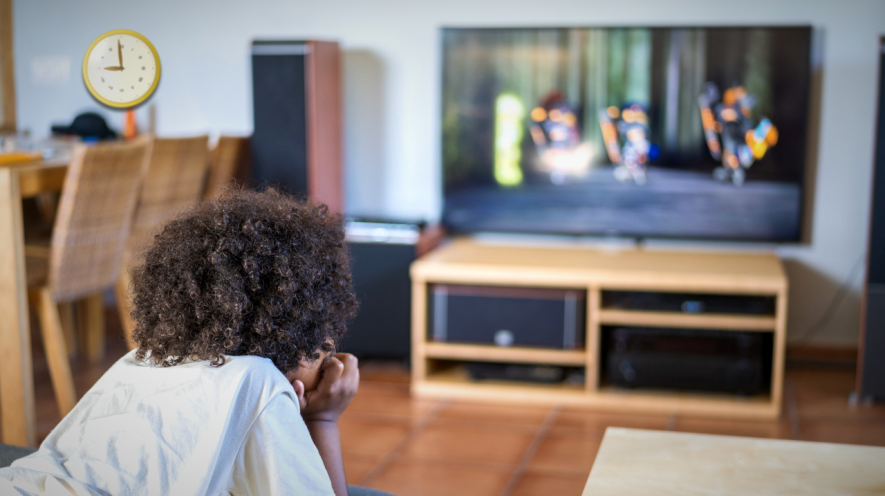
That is 8,59
